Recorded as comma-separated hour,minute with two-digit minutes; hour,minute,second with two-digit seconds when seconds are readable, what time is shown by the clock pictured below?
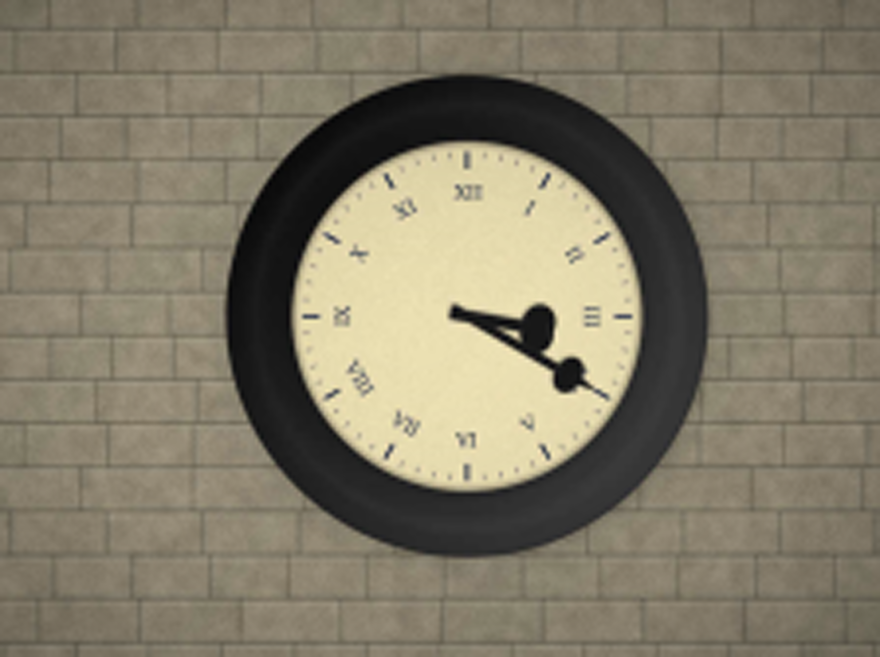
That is 3,20
